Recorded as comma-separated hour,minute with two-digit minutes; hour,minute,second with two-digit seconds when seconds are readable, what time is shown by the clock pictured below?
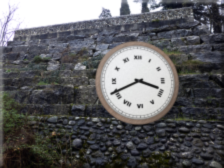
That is 3,41
